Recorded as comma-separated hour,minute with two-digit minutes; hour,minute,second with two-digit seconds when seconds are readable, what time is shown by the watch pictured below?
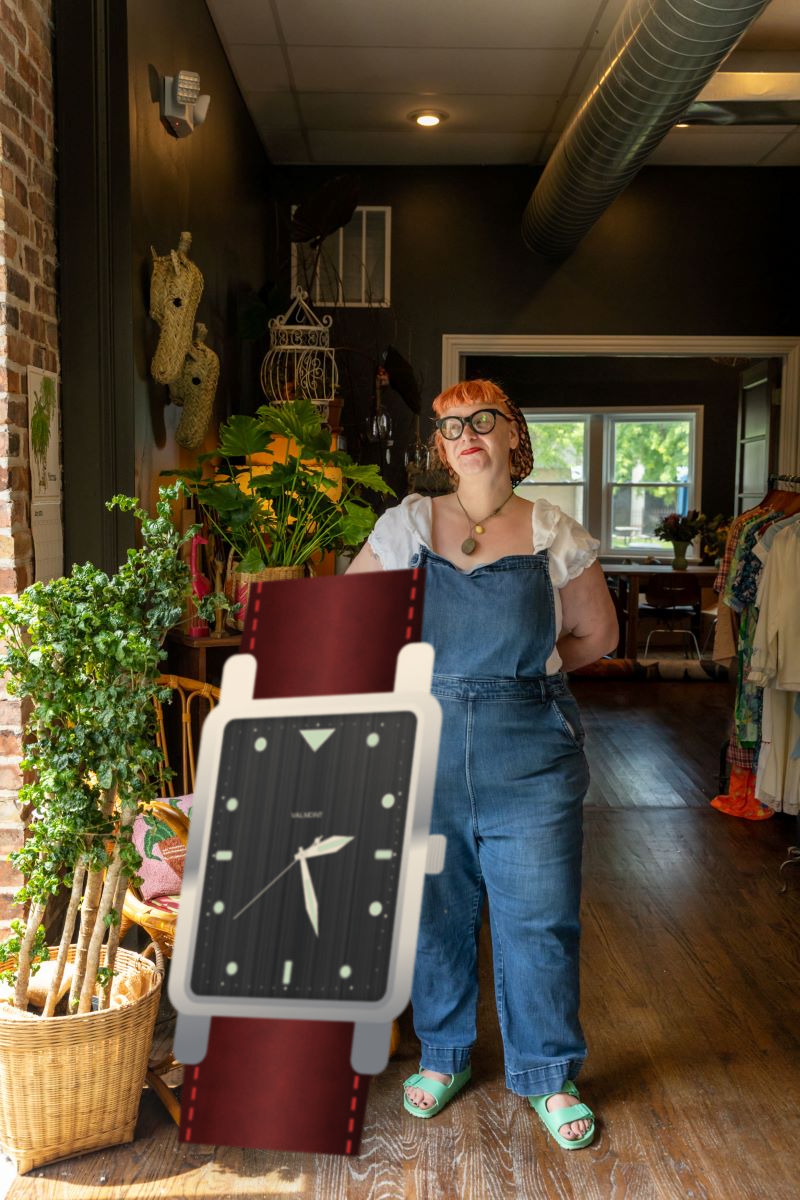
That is 2,26,38
